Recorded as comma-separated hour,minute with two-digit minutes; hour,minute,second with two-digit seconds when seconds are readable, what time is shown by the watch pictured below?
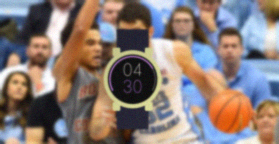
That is 4,30
